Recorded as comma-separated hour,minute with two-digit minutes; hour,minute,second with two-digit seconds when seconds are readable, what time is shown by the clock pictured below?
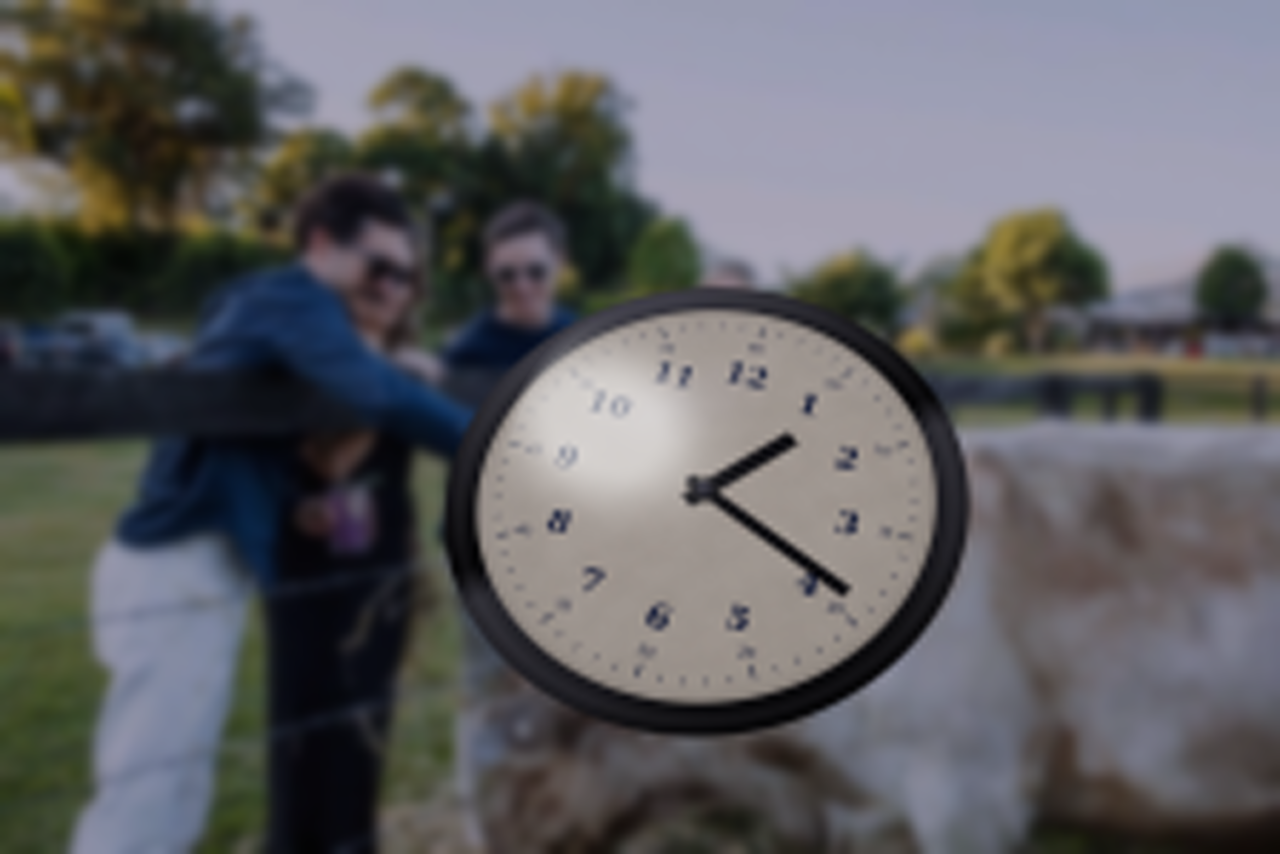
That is 1,19
